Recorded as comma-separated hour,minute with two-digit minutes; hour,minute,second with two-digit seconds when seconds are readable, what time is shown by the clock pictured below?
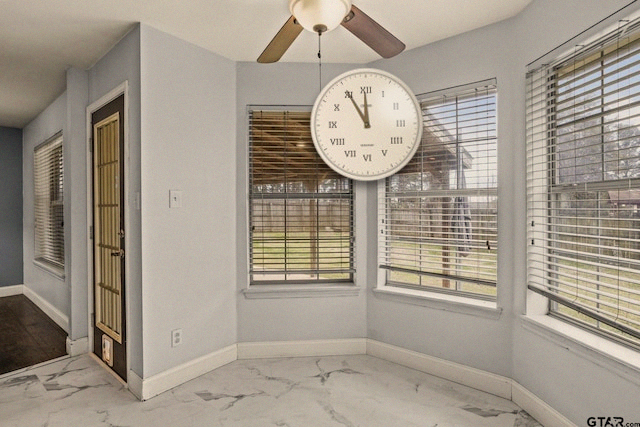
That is 11,55
